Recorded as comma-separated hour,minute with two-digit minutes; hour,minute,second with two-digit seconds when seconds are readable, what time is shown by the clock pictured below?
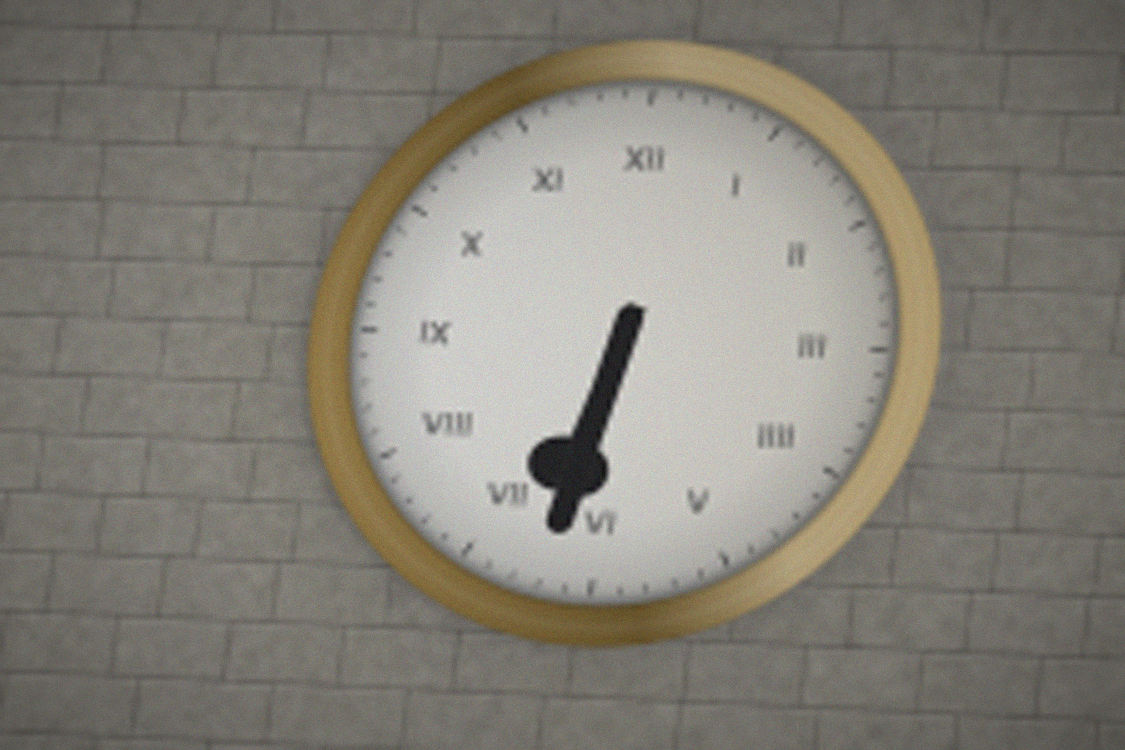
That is 6,32
